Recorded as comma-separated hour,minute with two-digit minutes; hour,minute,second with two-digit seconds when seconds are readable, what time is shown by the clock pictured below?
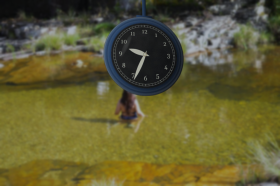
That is 9,34
